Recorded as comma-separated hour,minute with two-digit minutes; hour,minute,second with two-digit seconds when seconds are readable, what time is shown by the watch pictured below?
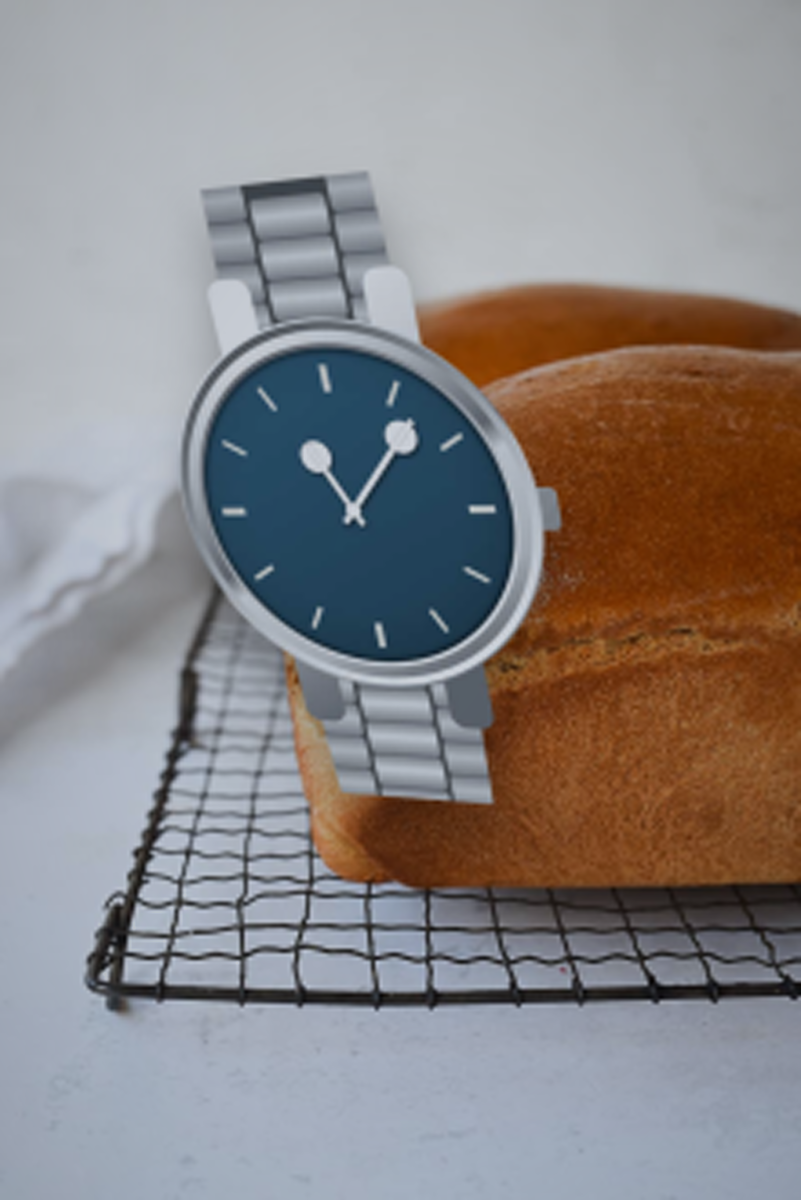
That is 11,07
